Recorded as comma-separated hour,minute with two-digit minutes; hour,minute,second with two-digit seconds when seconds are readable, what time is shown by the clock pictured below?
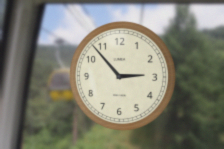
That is 2,53
